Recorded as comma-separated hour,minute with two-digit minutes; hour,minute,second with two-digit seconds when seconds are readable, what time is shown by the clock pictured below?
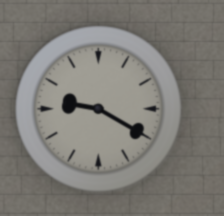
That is 9,20
